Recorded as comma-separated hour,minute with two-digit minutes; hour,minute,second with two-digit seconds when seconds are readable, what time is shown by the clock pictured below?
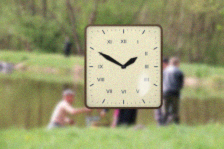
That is 1,50
